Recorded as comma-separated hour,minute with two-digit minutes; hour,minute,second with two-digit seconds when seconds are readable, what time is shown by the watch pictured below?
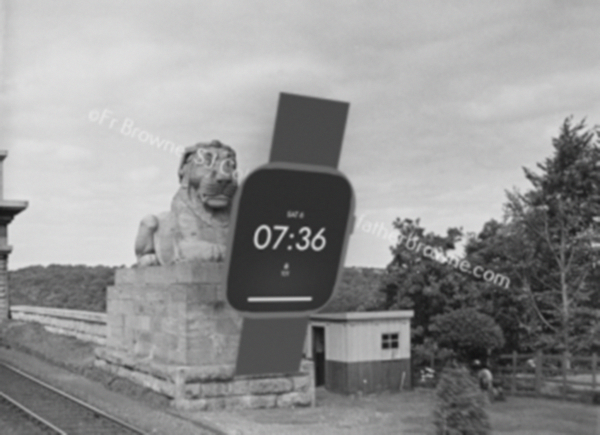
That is 7,36
